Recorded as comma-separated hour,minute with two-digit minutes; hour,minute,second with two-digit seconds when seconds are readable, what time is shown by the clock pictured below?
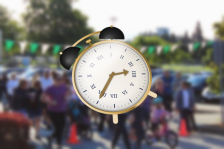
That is 3,40
